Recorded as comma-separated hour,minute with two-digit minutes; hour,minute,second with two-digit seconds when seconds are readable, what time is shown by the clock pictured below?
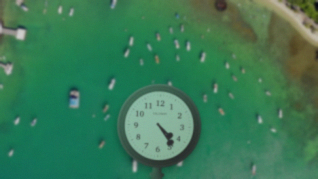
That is 4,24
